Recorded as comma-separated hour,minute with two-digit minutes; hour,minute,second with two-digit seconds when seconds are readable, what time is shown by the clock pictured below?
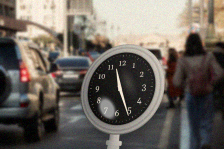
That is 11,26
